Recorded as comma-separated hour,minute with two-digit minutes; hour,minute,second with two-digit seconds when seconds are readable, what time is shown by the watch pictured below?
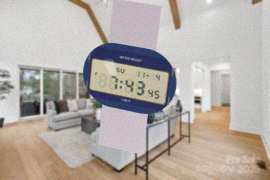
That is 7,43,45
